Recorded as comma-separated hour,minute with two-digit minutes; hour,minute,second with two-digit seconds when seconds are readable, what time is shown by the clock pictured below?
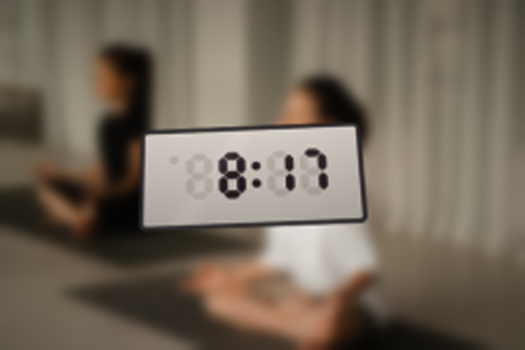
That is 8,17
